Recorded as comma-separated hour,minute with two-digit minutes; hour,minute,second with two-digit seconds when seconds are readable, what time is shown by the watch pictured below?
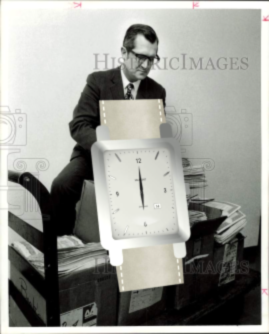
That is 6,00
